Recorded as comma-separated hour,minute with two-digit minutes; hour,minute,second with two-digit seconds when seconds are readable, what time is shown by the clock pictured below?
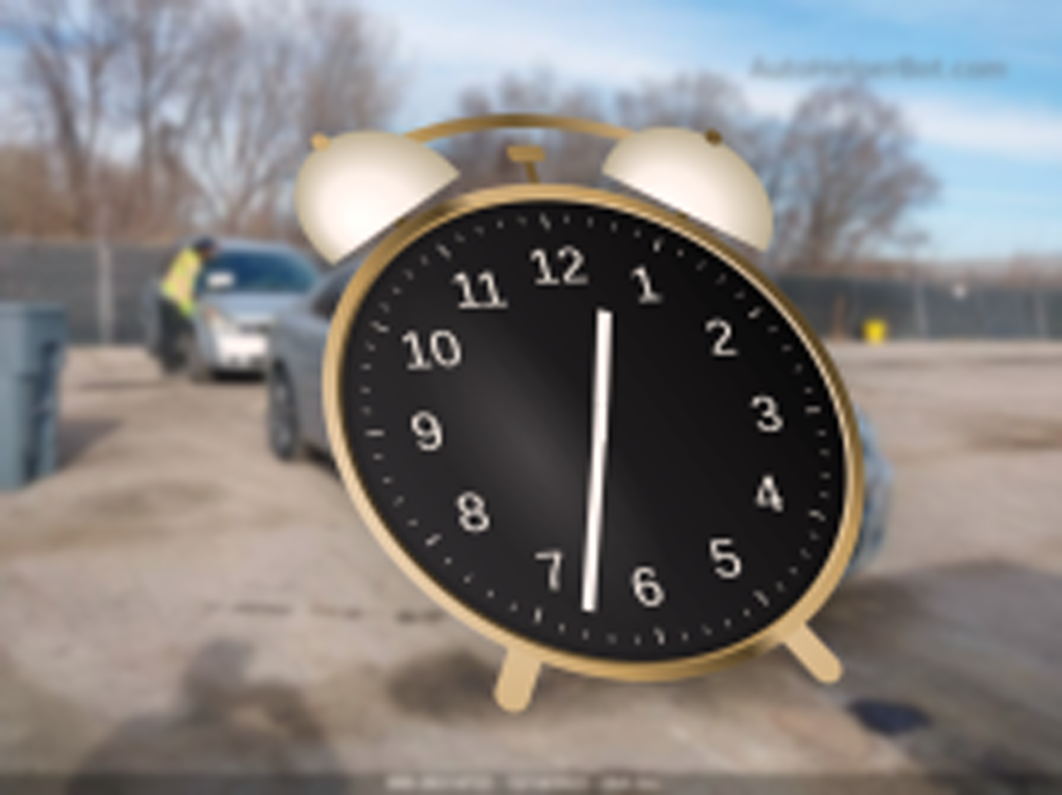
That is 12,33
